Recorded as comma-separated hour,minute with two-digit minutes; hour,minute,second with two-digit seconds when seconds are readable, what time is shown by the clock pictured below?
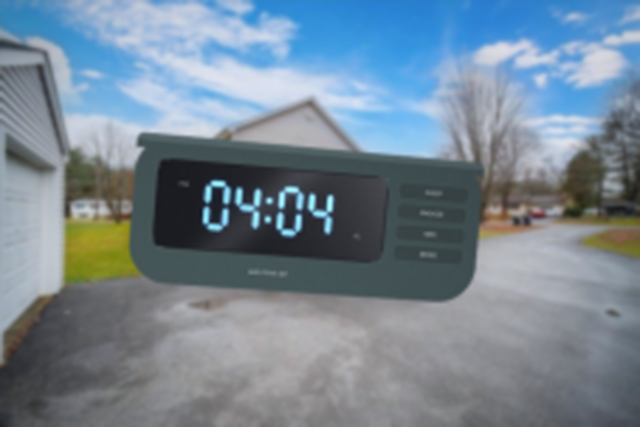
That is 4,04
